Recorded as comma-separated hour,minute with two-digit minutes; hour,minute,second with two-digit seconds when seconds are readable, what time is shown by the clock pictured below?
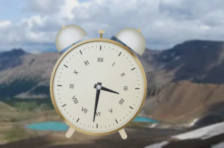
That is 3,31
